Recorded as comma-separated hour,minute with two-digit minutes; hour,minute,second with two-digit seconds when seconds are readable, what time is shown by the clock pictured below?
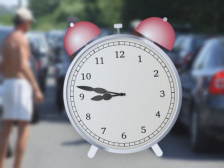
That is 8,47
